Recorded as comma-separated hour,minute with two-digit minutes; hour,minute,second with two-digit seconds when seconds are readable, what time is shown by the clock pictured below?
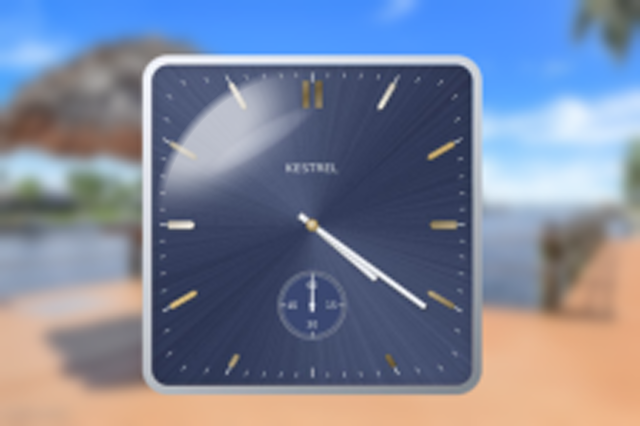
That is 4,21
